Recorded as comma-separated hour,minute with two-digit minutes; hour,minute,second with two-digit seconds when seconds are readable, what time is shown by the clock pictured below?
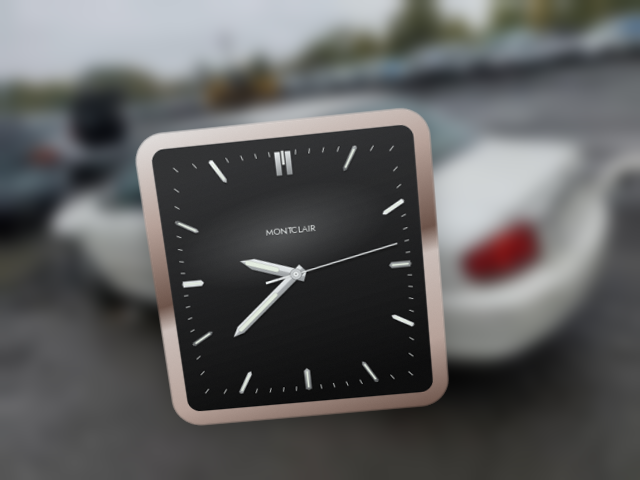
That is 9,38,13
